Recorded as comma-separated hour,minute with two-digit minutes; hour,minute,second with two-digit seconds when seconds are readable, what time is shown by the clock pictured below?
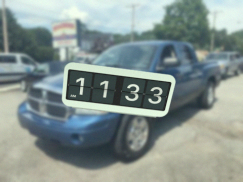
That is 11,33
